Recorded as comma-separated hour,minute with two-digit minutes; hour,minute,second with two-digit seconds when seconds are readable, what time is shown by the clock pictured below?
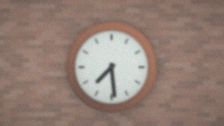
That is 7,29
